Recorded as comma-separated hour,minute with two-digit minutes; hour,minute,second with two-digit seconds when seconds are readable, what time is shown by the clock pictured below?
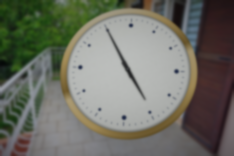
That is 4,55
